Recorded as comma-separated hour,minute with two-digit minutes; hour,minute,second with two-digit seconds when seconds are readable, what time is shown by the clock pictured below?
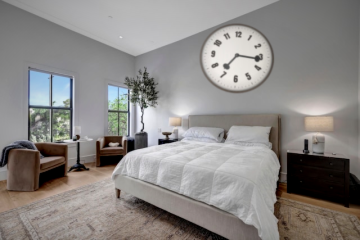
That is 7,16
